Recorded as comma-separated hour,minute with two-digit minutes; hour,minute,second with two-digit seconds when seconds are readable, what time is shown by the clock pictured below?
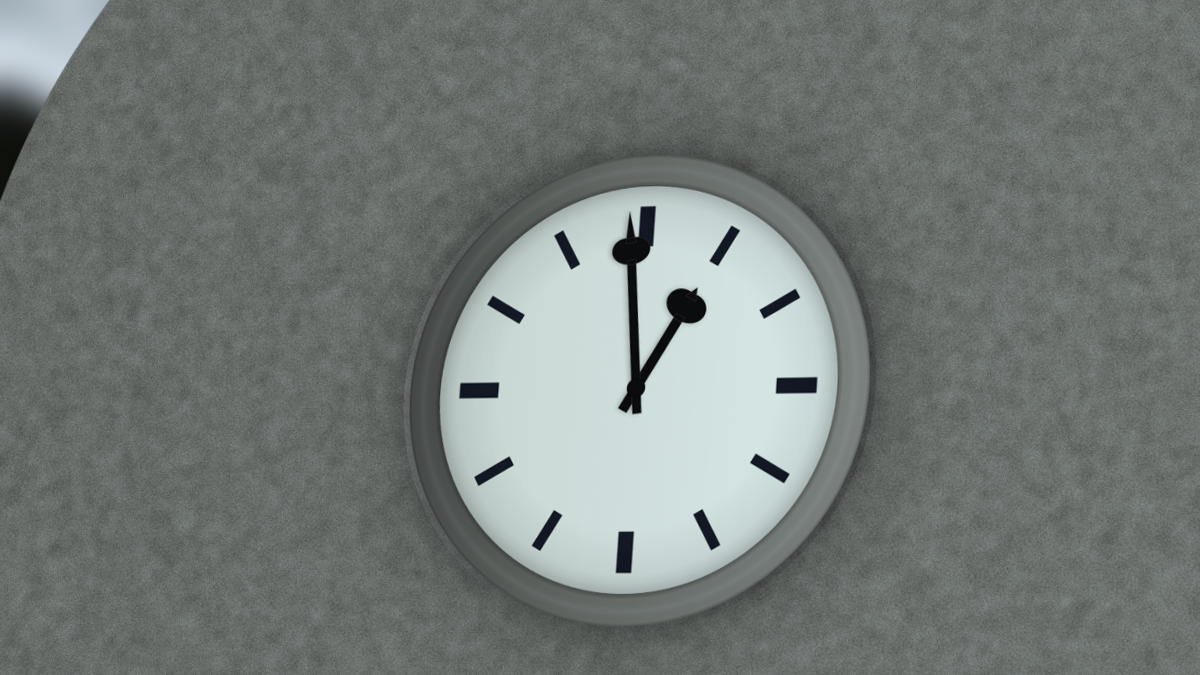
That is 12,59
